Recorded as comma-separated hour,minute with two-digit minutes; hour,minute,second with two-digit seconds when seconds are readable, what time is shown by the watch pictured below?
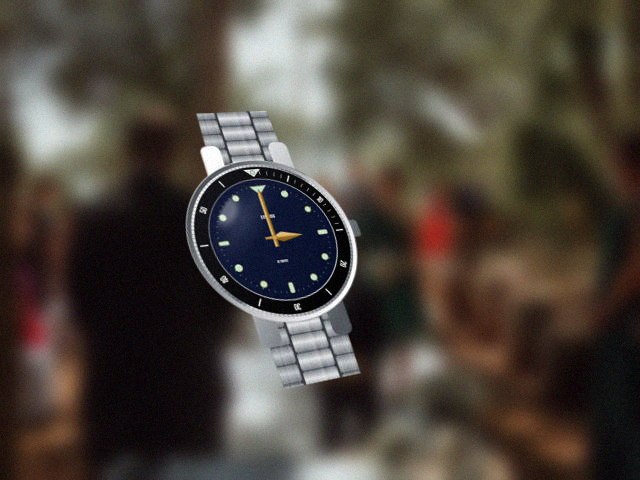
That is 3,00
